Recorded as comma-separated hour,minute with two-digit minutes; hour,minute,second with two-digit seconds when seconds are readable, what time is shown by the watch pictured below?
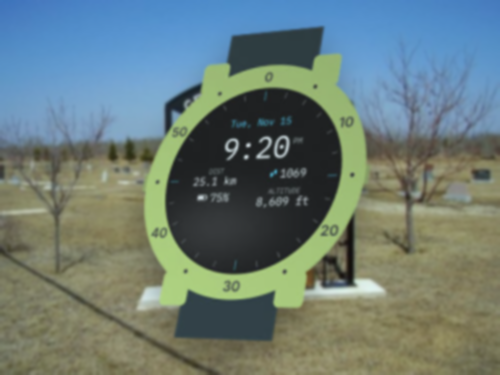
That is 9,20
